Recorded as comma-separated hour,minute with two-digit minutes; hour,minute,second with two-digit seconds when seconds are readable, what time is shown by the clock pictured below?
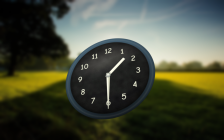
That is 1,30
